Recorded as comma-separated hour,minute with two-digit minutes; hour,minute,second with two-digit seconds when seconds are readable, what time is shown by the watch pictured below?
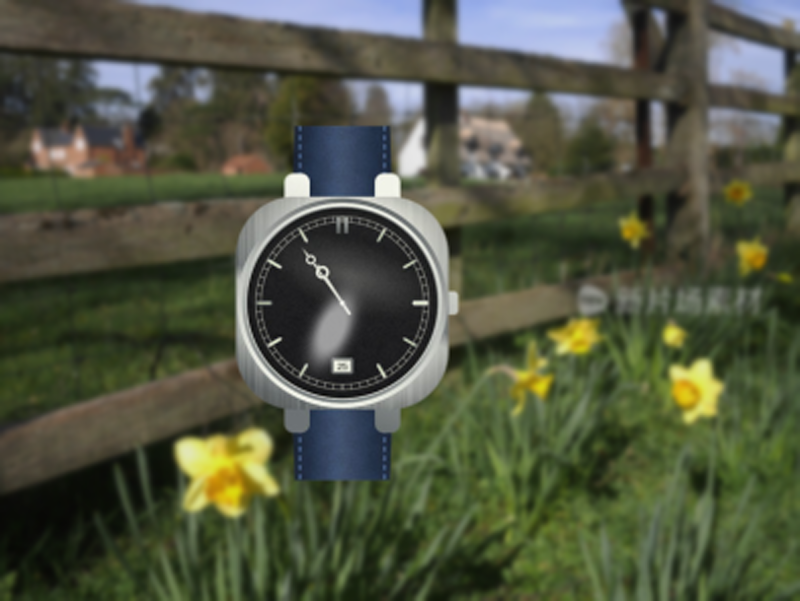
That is 10,54
